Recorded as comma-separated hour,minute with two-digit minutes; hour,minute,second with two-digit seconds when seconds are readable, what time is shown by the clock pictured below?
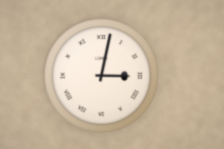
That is 3,02
